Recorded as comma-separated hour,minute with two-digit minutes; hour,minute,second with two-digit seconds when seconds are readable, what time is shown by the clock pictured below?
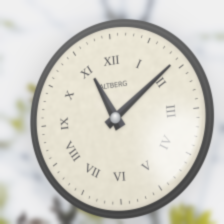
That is 11,09
